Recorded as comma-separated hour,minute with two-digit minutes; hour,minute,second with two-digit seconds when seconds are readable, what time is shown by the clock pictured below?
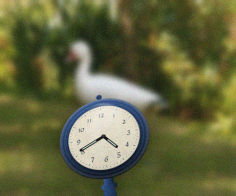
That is 4,41
